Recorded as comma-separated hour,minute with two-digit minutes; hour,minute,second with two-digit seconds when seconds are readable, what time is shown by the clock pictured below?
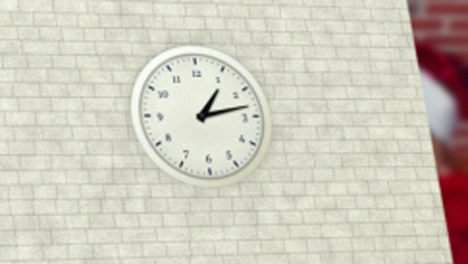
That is 1,13
